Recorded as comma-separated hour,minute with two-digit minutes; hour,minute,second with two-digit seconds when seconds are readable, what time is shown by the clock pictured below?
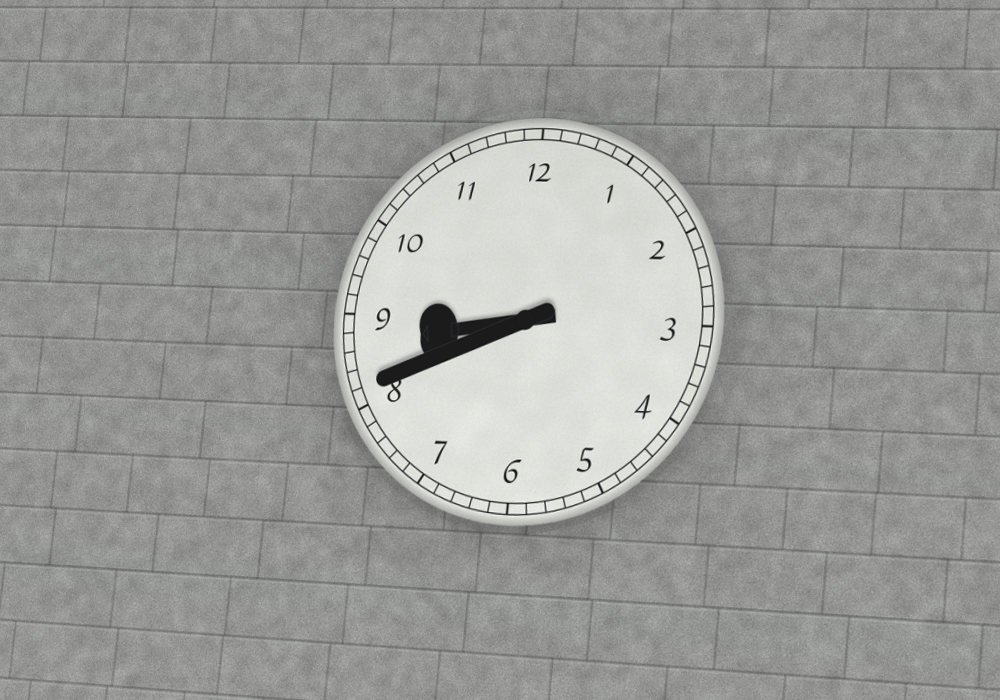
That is 8,41
